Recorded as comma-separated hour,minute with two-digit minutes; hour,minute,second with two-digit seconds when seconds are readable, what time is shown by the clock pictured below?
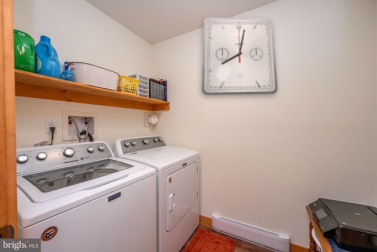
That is 8,02
